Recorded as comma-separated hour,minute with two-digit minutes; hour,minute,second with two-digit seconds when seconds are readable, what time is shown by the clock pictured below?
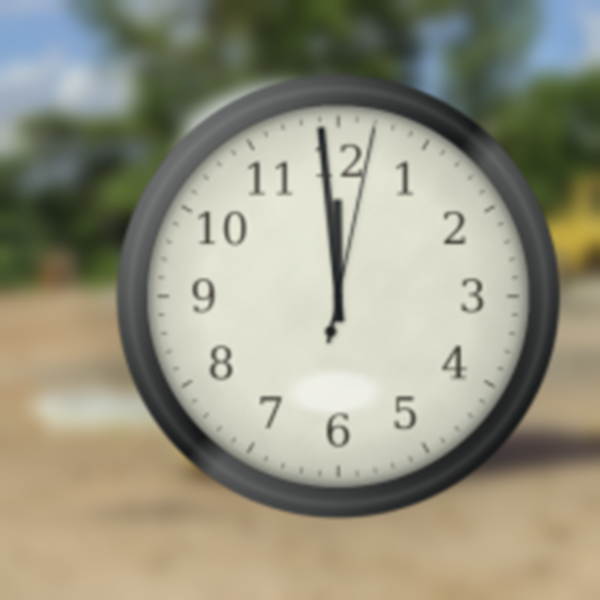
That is 11,59,02
